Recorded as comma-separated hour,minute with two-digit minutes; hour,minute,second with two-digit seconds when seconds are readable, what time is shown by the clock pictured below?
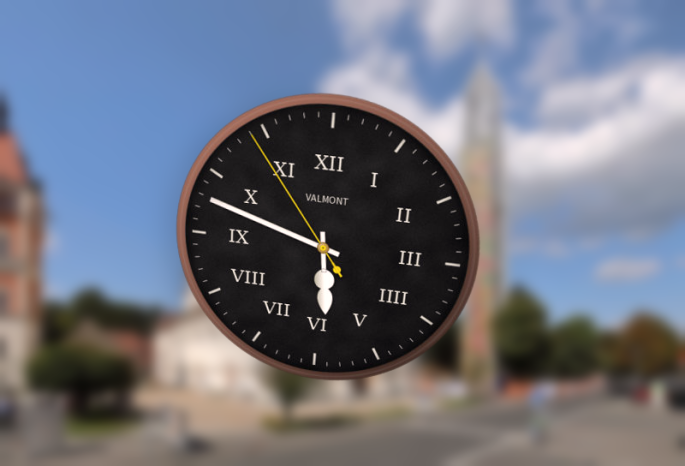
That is 5,47,54
